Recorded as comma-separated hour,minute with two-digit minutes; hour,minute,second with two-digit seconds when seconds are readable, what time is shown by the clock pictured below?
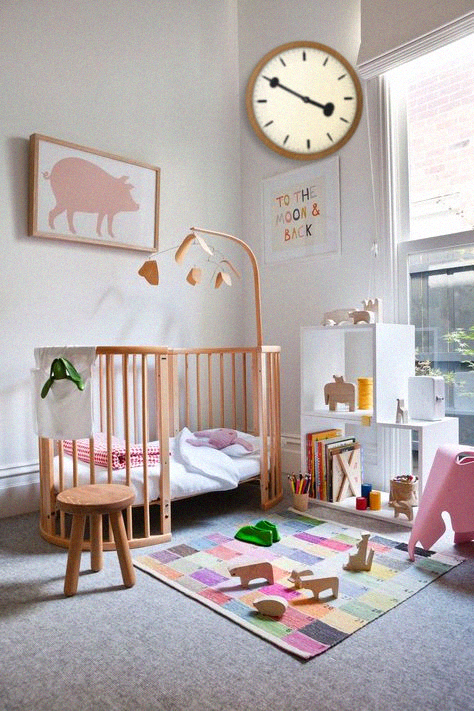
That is 3,50
